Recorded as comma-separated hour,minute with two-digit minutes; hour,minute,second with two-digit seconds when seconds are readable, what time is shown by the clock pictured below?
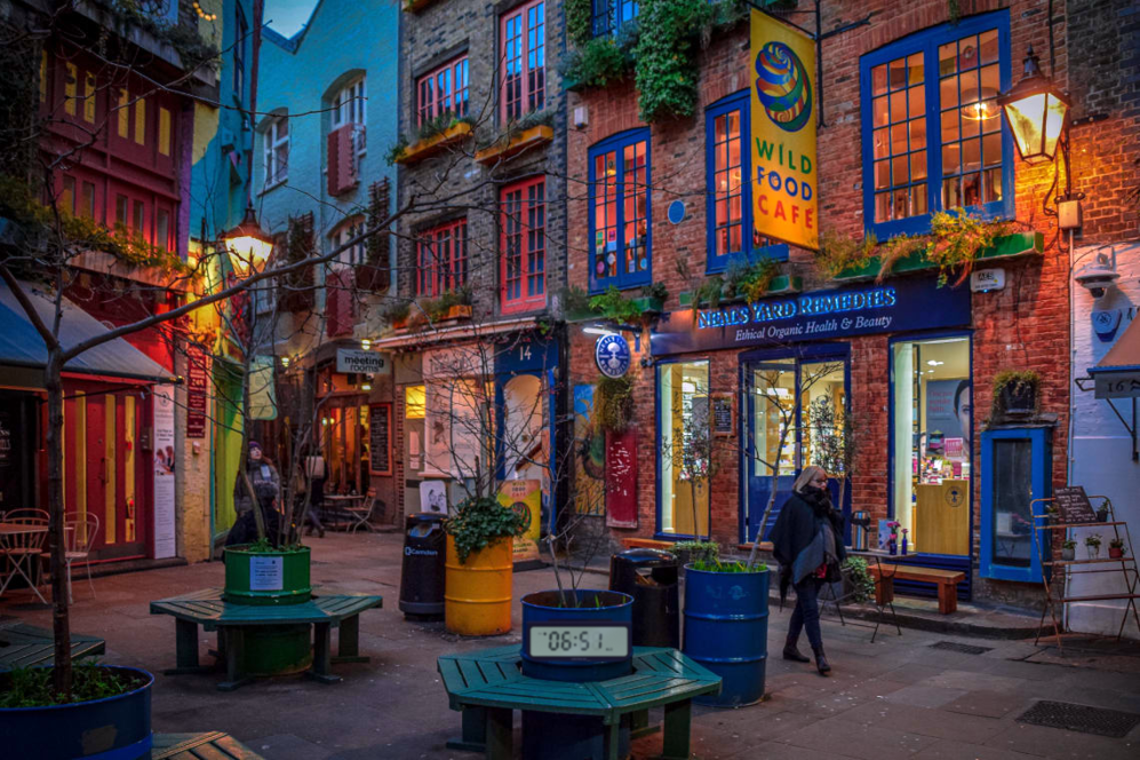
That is 6,51
